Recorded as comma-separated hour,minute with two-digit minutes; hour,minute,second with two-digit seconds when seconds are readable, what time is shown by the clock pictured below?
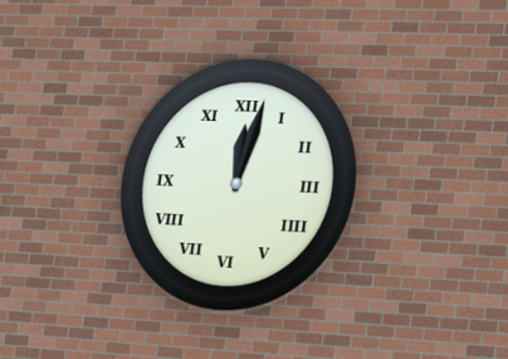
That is 12,02
